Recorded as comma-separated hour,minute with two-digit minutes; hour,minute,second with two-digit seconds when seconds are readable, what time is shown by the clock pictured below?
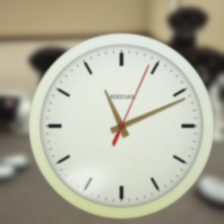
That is 11,11,04
